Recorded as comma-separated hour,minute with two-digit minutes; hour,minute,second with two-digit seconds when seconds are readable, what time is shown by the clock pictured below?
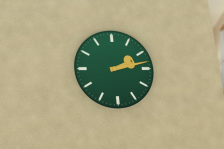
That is 2,13
